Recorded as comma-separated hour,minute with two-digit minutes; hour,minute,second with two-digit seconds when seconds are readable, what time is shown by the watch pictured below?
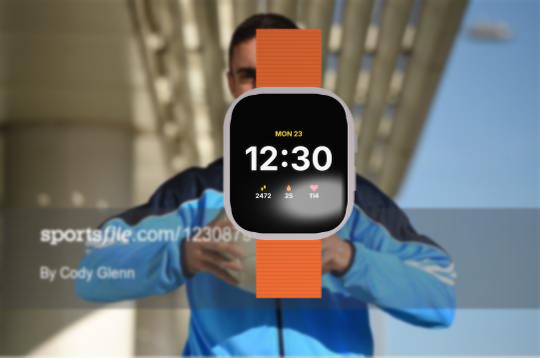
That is 12,30
